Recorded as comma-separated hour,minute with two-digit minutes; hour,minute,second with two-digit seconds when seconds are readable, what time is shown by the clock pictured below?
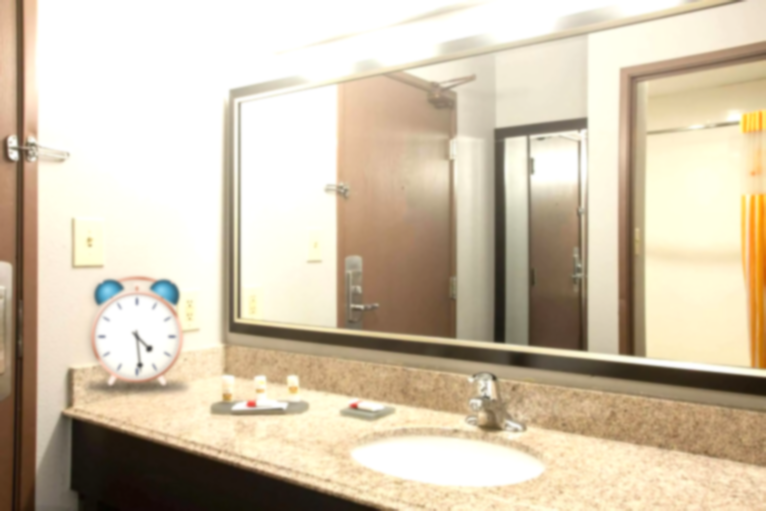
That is 4,29
